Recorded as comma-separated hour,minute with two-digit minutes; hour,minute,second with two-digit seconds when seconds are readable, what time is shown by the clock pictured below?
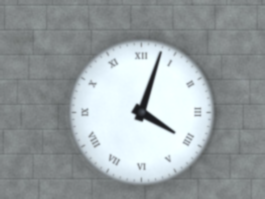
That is 4,03
